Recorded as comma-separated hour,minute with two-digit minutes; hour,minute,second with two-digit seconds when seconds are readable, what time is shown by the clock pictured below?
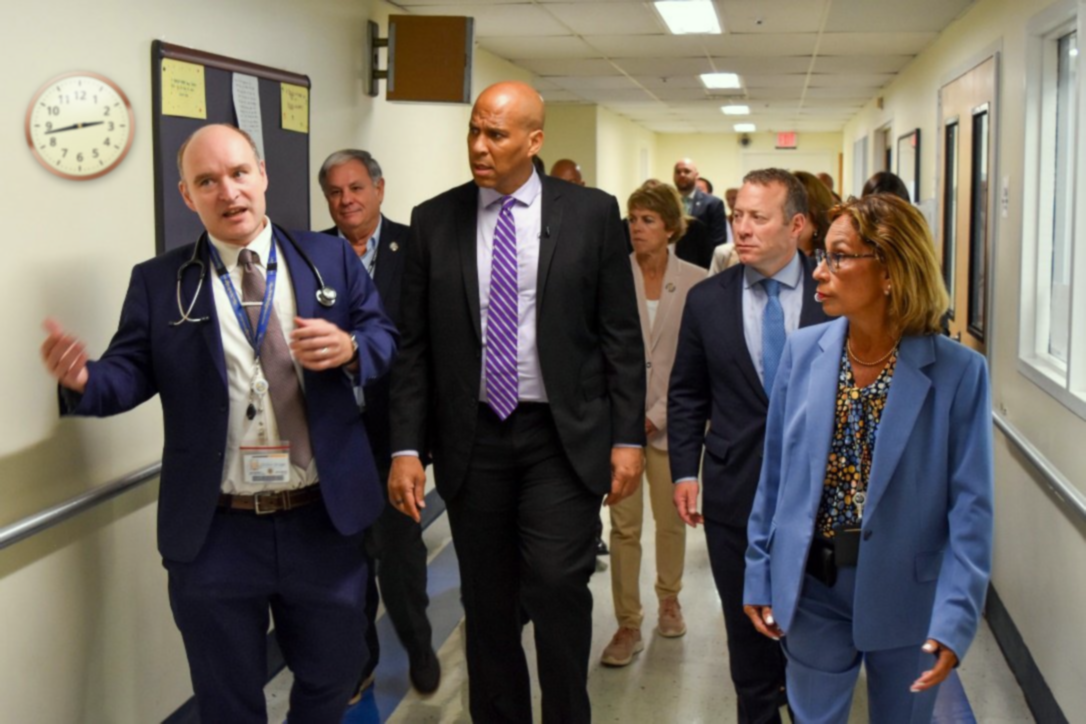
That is 2,43
